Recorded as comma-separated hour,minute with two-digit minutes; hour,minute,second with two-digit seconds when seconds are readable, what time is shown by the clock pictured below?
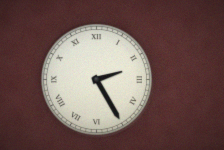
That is 2,25
